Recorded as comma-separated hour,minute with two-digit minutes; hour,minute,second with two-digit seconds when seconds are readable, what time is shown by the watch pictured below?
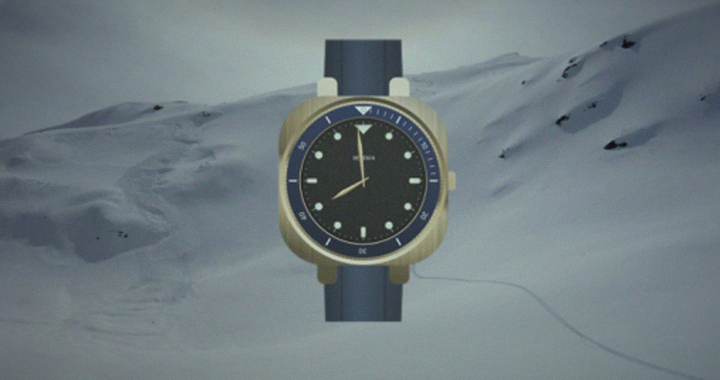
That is 7,59
